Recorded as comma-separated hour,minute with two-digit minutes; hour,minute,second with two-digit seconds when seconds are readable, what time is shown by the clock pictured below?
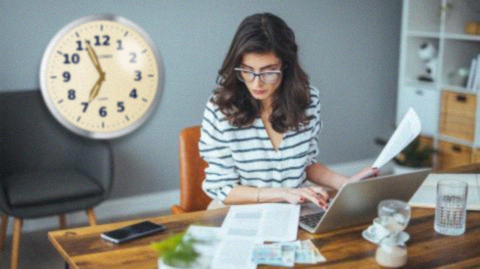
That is 6,56
